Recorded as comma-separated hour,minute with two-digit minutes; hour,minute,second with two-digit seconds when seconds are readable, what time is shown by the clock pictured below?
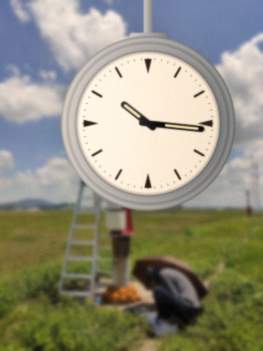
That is 10,16
